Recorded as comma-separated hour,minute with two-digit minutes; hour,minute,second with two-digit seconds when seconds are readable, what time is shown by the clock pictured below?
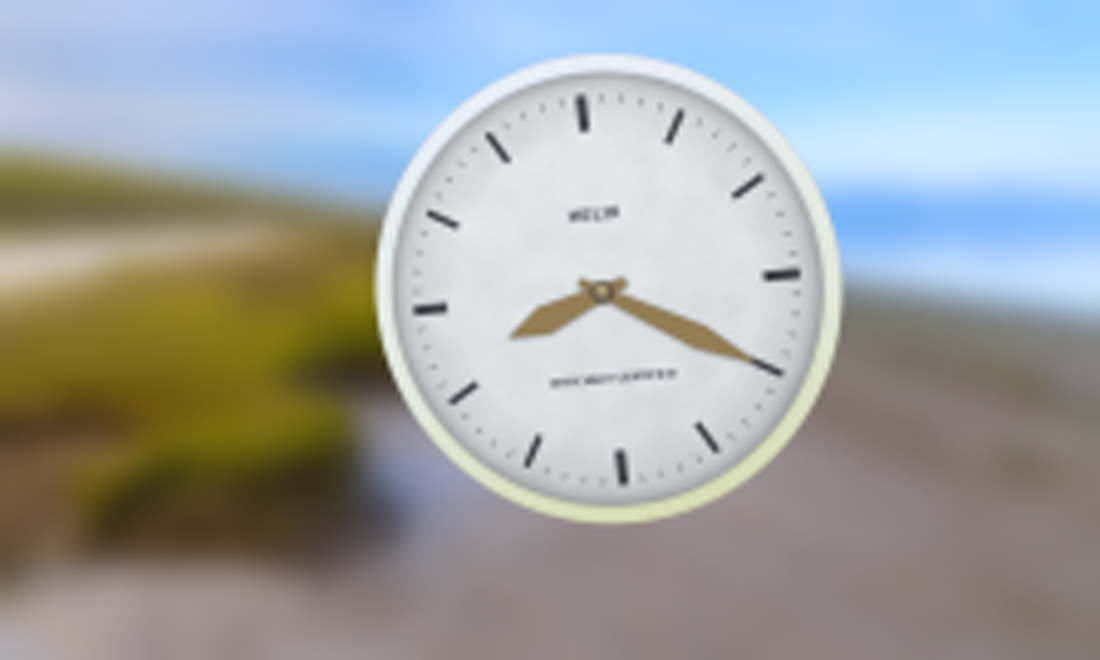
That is 8,20
